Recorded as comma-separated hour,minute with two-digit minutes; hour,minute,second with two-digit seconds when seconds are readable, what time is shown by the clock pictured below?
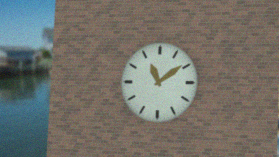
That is 11,09
